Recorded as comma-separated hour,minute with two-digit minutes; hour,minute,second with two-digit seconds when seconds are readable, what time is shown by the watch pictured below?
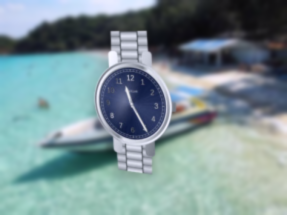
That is 11,25
